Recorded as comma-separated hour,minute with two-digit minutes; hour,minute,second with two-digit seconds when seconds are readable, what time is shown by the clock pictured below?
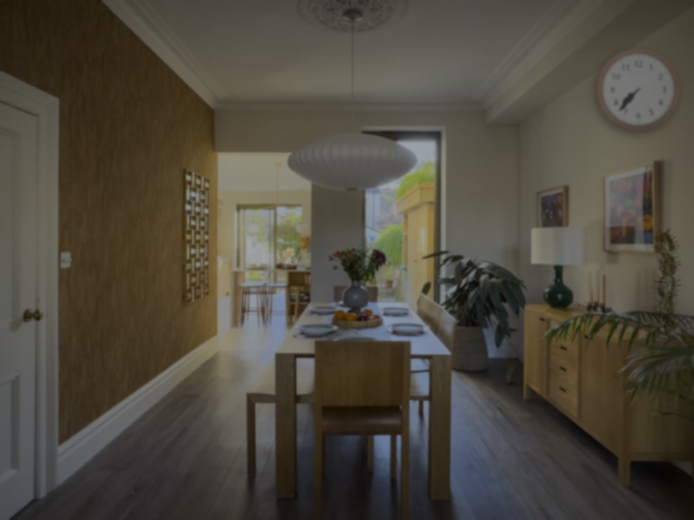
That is 7,37
